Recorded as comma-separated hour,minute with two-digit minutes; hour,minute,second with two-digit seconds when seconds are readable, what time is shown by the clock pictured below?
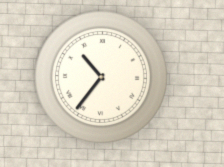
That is 10,36
